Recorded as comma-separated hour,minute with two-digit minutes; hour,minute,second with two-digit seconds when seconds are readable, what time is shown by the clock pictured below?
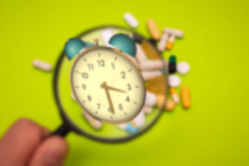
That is 3,29
